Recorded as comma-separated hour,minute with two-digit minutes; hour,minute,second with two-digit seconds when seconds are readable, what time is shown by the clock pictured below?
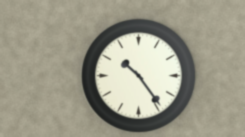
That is 10,24
